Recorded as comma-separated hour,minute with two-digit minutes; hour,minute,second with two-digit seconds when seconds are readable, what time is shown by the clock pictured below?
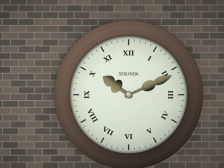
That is 10,11
